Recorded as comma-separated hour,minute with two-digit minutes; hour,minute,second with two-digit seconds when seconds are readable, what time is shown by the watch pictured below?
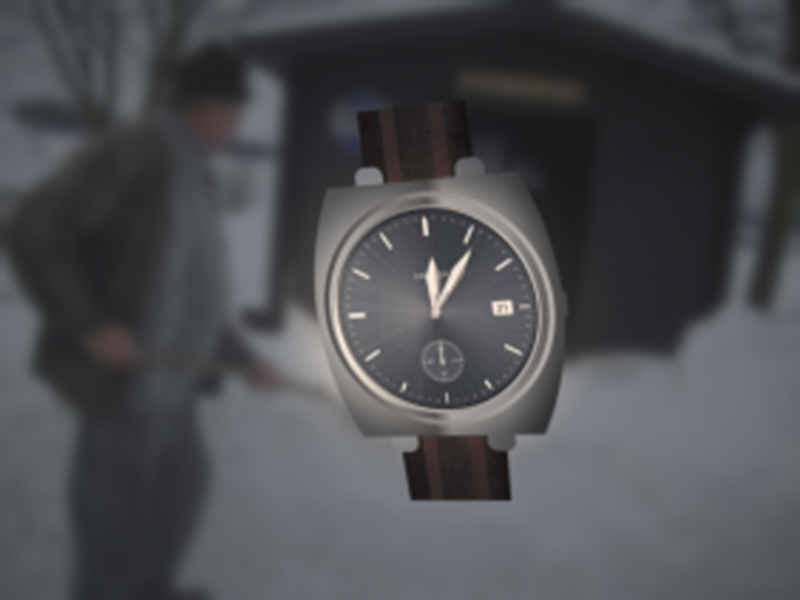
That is 12,06
